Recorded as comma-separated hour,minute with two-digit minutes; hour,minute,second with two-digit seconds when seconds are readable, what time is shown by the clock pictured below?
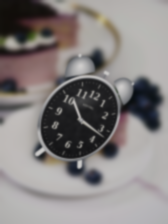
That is 10,17
